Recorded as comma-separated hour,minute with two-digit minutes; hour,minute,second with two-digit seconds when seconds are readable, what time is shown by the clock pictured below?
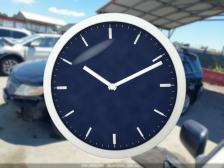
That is 10,11
